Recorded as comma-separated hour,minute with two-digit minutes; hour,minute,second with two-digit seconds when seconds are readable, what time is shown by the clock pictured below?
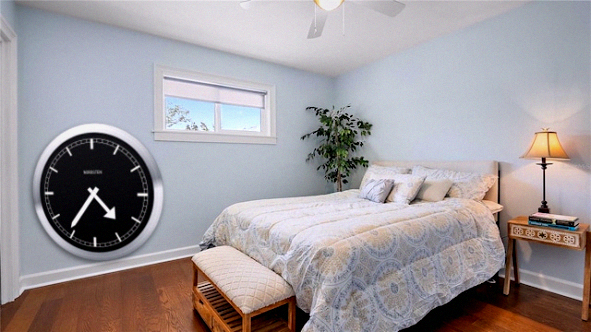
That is 4,36
